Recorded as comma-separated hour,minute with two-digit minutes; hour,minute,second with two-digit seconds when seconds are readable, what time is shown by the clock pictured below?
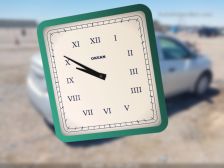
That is 9,51
